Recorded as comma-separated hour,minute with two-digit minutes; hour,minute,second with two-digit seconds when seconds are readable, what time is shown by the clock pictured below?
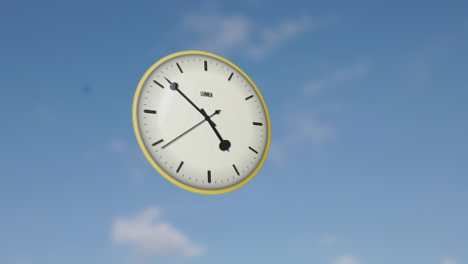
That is 4,51,39
